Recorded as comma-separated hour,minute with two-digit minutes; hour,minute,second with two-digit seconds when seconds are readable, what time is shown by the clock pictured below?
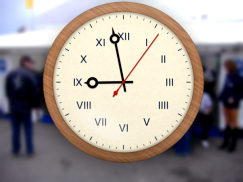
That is 8,58,06
